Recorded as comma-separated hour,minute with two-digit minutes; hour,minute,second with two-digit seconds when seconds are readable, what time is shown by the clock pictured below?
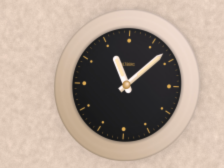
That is 11,08
